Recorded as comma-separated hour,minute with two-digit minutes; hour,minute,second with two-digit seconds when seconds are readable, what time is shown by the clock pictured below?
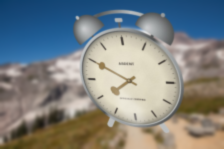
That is 7,50
